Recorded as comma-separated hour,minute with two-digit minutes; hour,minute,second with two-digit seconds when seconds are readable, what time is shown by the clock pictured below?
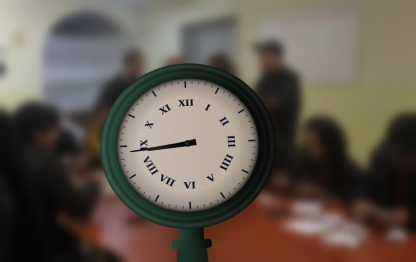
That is 8,44
